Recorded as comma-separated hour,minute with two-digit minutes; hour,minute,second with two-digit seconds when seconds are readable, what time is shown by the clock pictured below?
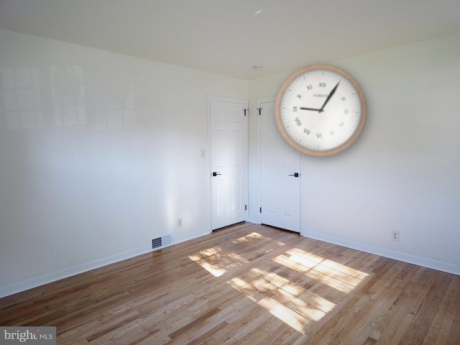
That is 9,05
